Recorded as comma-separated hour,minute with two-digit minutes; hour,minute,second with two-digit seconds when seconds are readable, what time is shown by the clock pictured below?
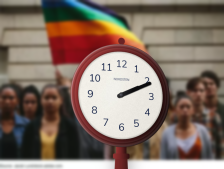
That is 2,11
